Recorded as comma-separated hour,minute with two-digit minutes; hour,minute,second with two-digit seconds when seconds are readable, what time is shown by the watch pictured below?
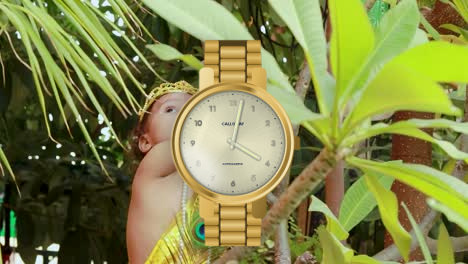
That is 4,02
